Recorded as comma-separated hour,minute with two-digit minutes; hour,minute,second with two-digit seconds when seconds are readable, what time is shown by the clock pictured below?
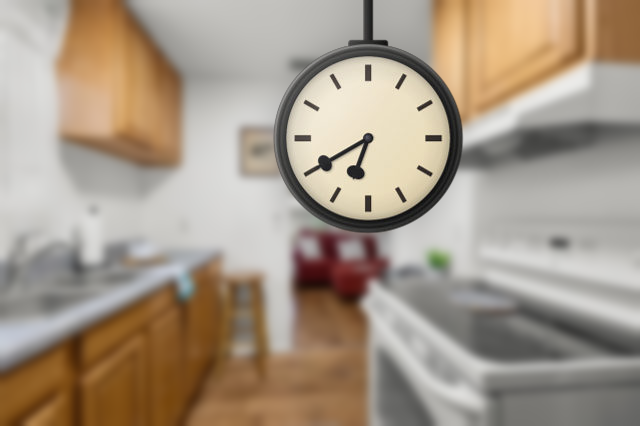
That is 6,40
